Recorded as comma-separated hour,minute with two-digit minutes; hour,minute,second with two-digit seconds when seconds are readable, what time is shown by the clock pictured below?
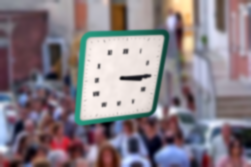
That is 3,15
